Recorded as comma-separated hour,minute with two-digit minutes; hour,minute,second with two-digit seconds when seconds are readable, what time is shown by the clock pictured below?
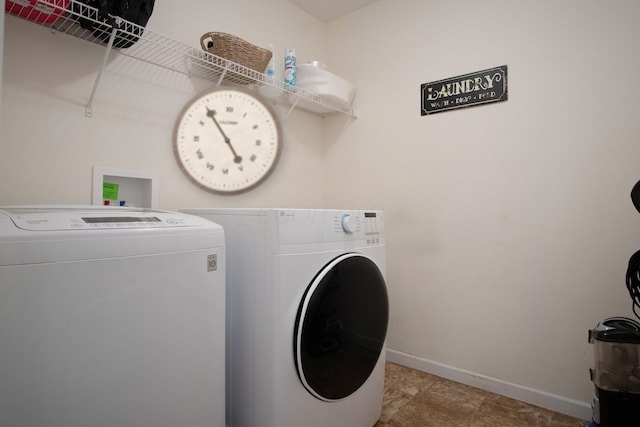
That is 4,54
